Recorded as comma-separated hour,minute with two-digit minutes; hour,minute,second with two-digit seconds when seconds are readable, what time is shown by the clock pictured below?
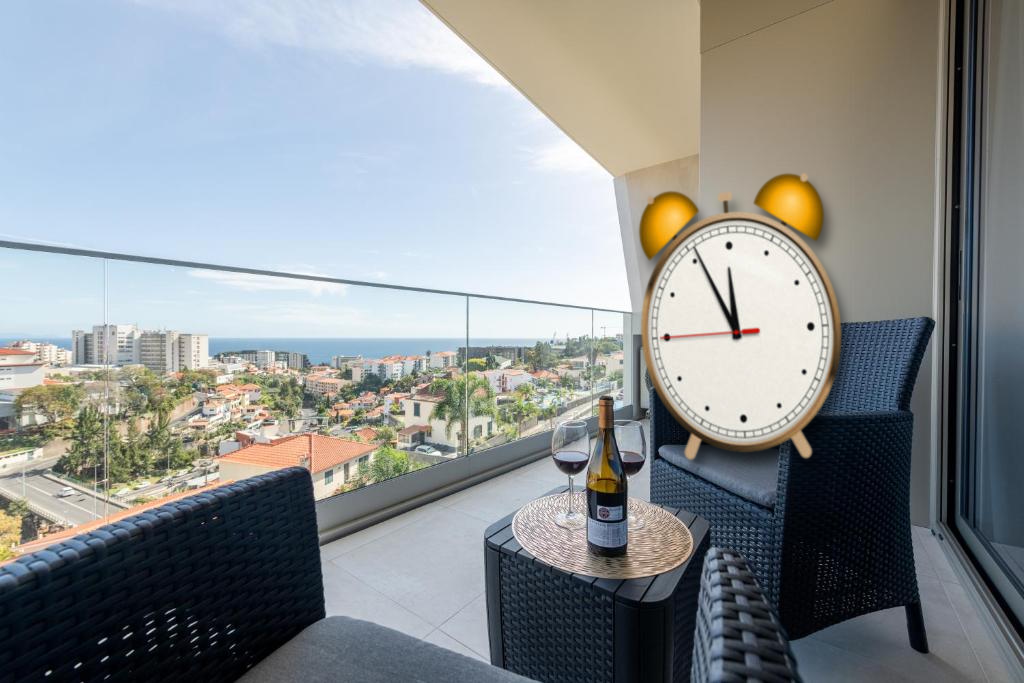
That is 11,55,45
